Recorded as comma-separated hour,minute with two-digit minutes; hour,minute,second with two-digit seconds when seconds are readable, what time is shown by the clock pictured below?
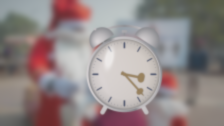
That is 3,23
